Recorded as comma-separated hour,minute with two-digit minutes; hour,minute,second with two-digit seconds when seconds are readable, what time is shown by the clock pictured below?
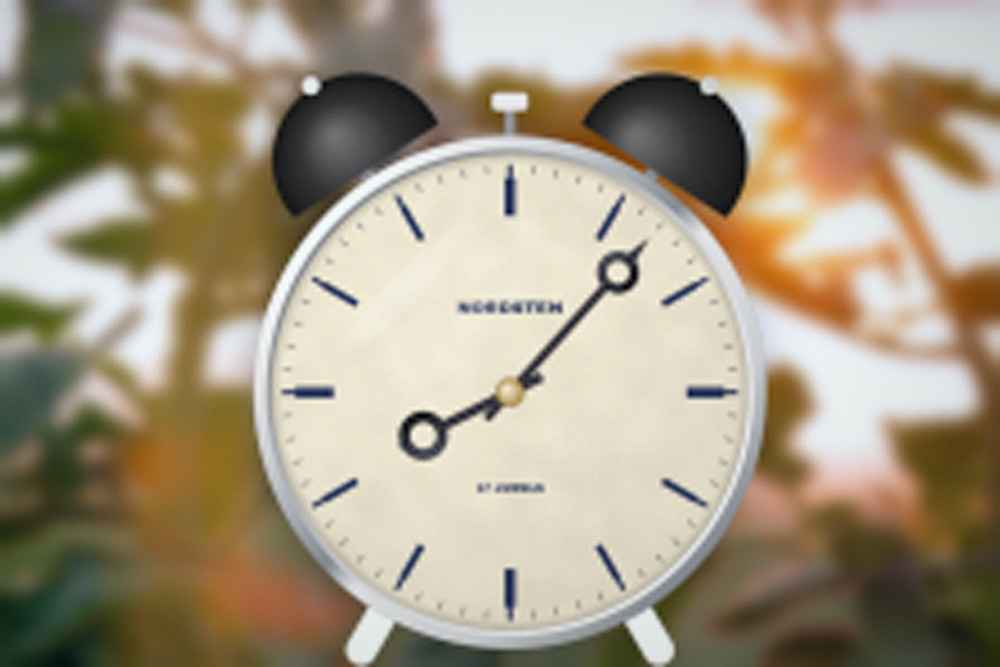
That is 8,07
